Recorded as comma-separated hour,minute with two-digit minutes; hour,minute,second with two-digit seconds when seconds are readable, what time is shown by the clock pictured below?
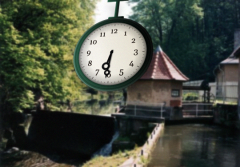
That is 6,31
